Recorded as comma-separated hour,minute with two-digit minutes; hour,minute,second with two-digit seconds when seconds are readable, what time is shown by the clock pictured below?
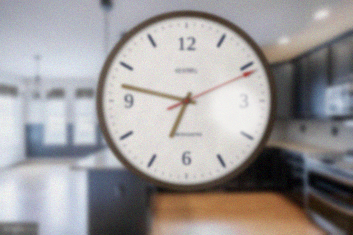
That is 6,47,11
